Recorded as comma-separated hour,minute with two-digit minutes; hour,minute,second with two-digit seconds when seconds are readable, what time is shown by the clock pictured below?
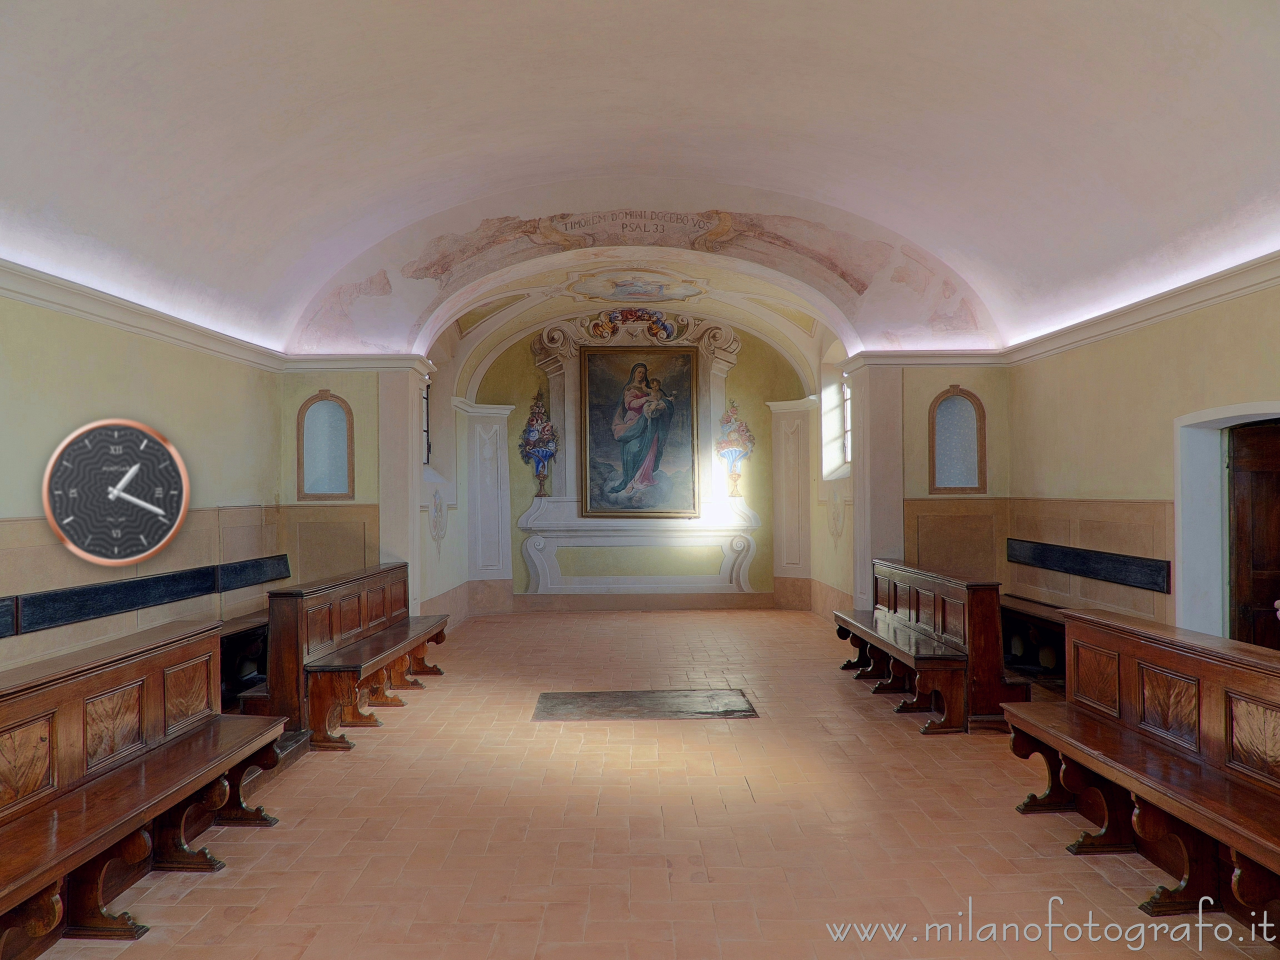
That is 1,19
